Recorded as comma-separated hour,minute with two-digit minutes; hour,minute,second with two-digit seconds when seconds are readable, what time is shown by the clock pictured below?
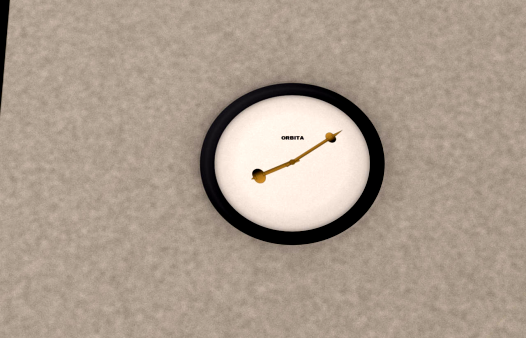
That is 8,09
